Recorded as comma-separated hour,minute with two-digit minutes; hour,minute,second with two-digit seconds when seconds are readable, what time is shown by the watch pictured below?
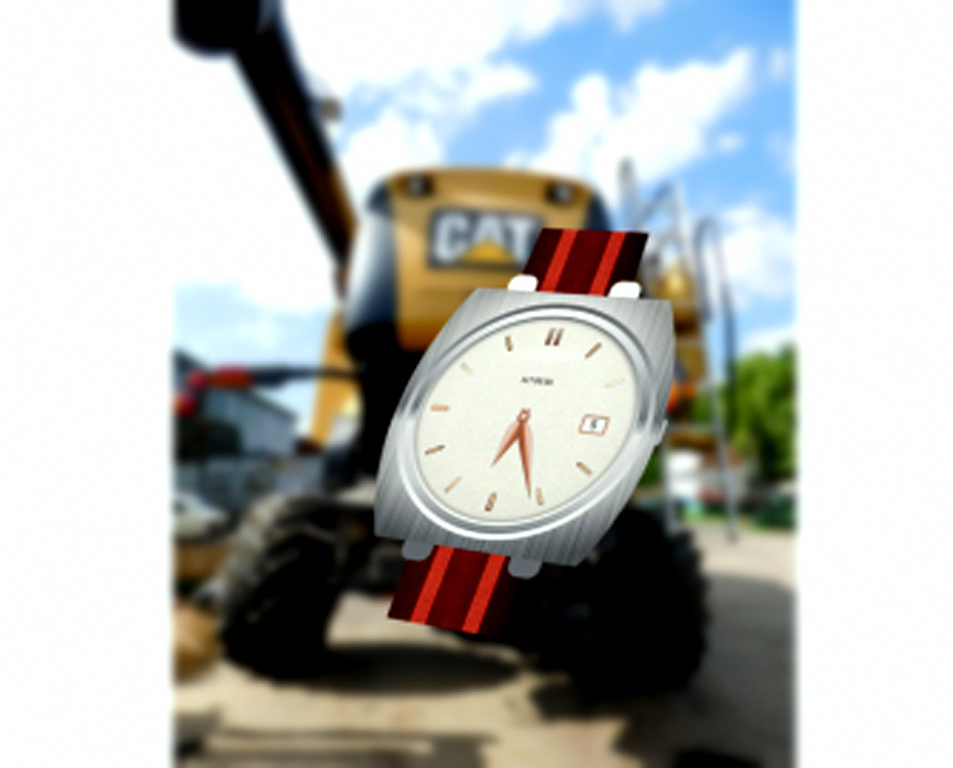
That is 6,26
